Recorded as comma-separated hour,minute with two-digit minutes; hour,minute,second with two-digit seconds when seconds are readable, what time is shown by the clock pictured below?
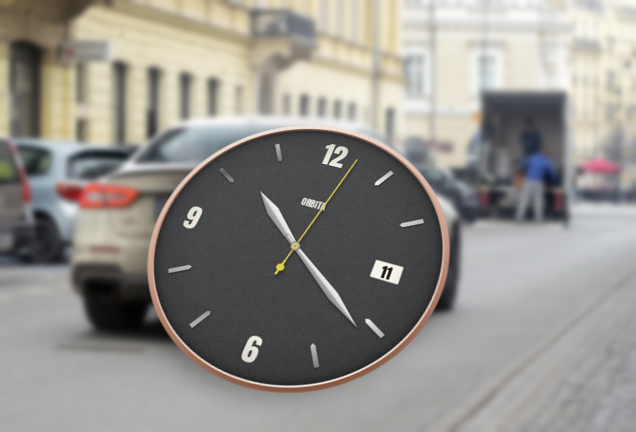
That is 10,21,02
